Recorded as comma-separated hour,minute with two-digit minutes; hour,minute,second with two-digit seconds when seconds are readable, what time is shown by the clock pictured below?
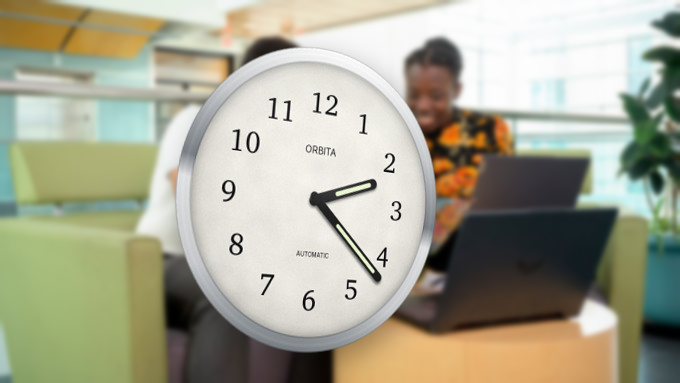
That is 2,22
